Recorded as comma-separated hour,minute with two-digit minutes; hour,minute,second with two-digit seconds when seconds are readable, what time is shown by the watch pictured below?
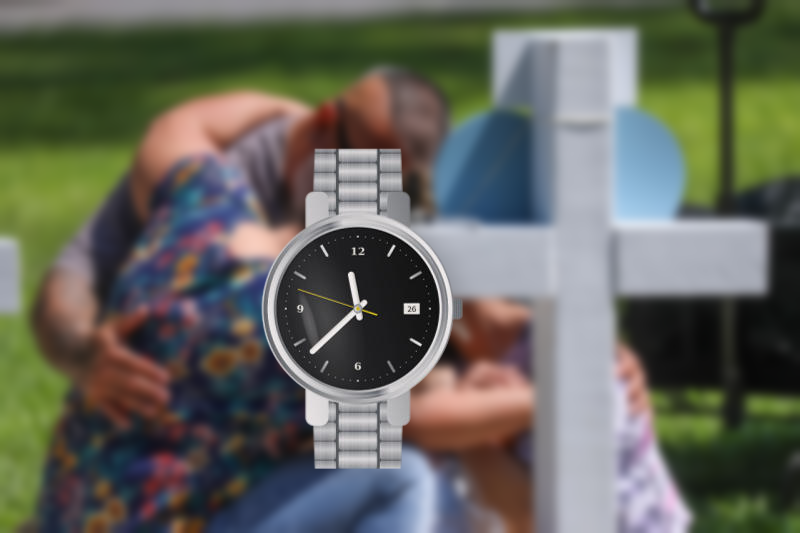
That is 11,37,48
